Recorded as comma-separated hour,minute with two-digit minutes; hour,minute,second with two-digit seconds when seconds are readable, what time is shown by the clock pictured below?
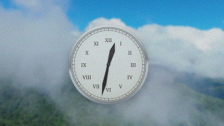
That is 12,32
